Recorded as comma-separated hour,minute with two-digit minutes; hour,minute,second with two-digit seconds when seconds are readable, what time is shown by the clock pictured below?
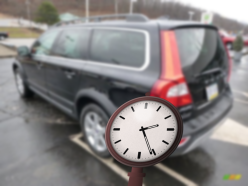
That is 2,26
